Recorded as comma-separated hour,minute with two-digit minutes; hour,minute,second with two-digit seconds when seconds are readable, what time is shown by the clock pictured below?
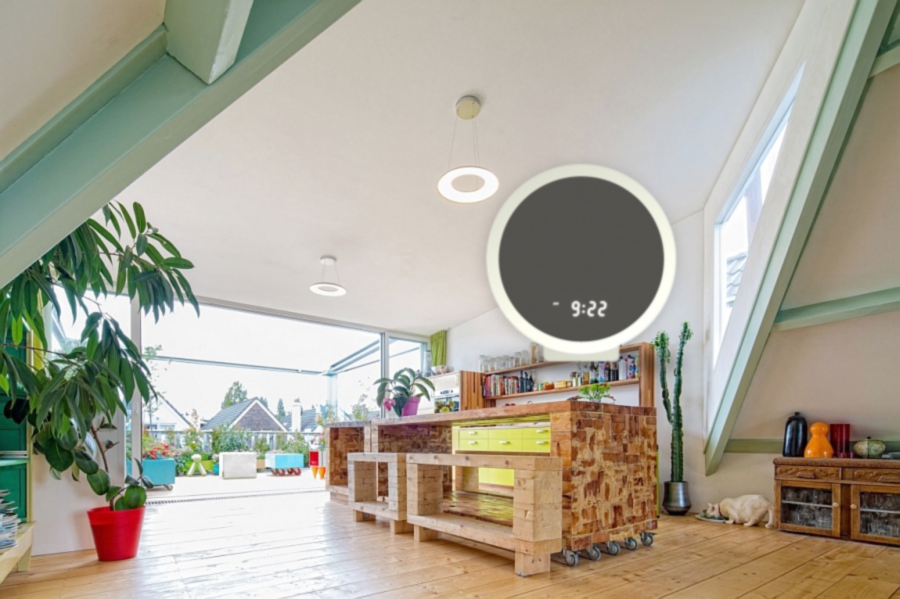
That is 9,22
